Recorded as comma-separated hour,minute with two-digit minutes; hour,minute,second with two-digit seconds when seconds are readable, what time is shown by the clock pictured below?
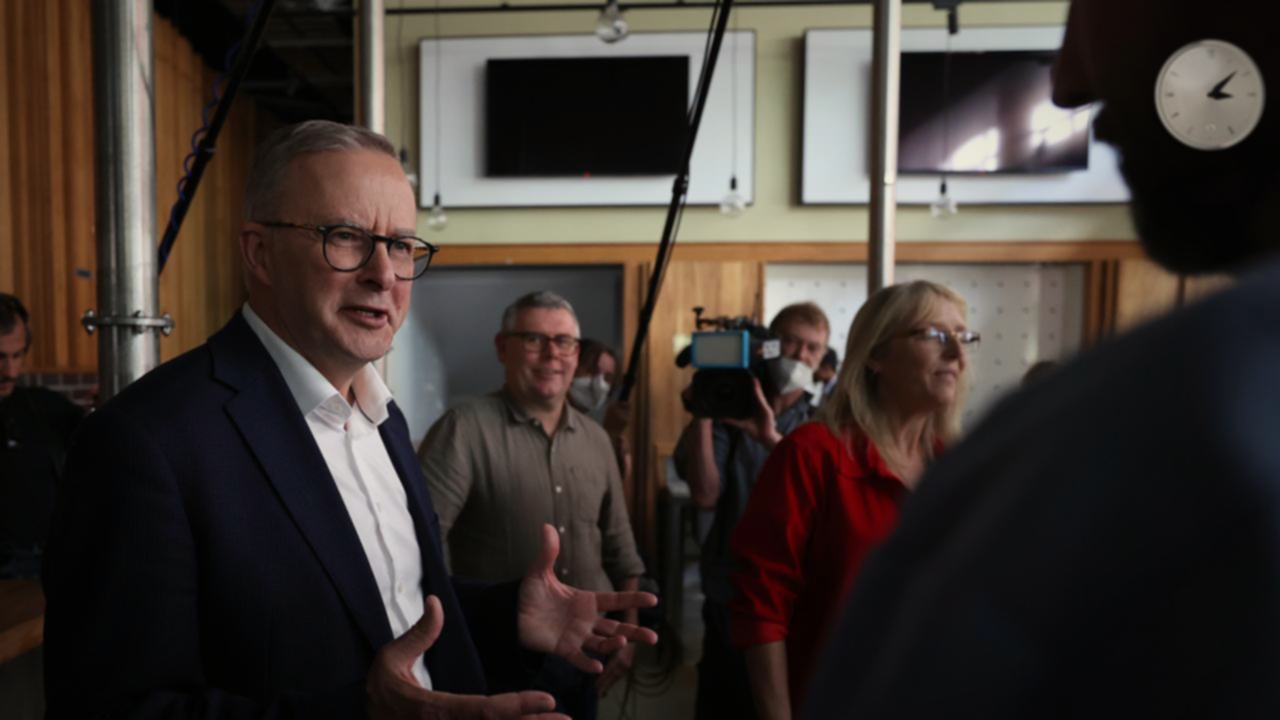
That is 3,08
